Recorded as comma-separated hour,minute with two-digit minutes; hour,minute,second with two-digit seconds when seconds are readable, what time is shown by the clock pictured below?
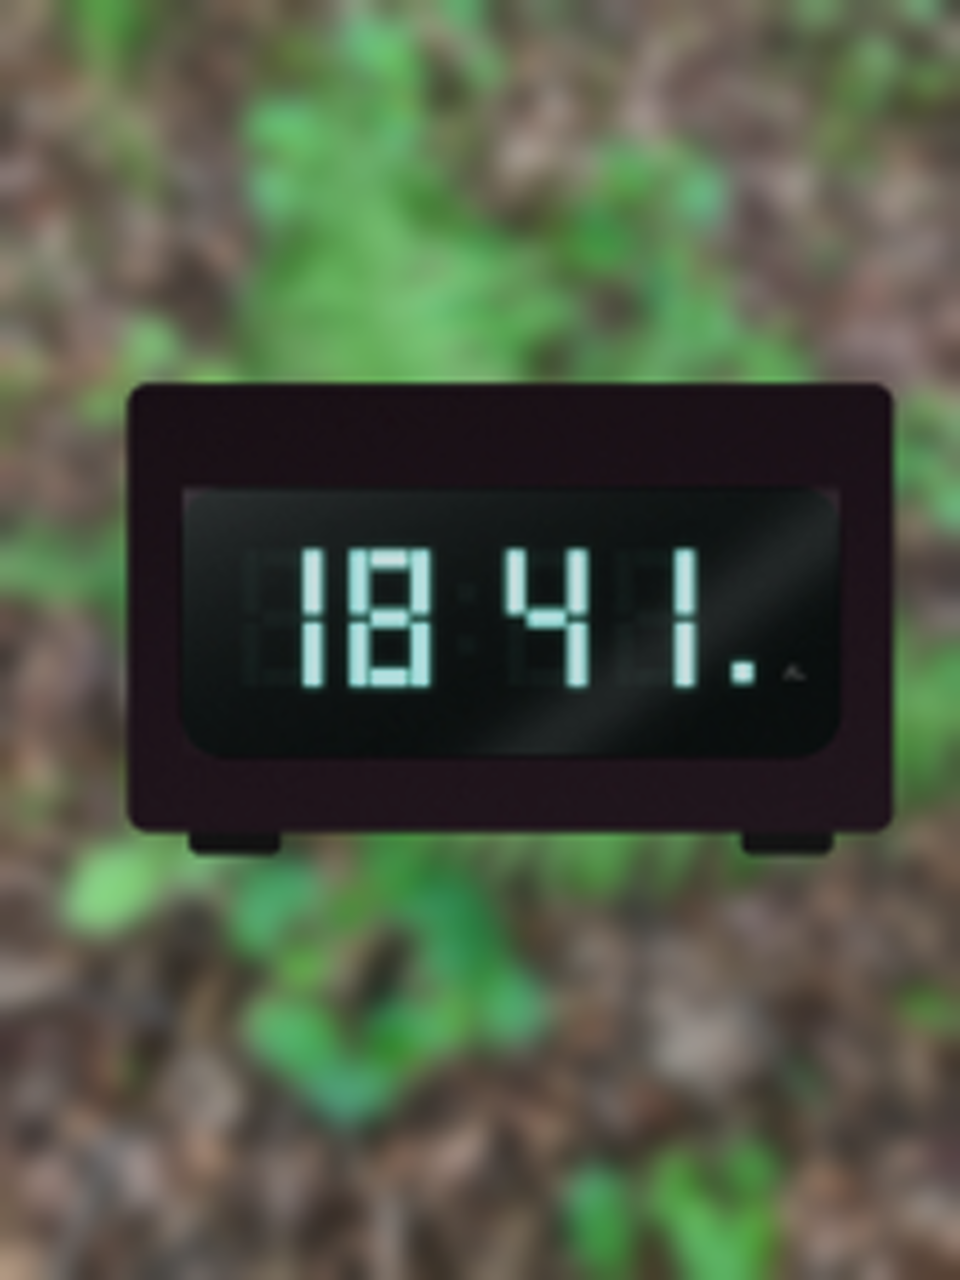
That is 18,41
